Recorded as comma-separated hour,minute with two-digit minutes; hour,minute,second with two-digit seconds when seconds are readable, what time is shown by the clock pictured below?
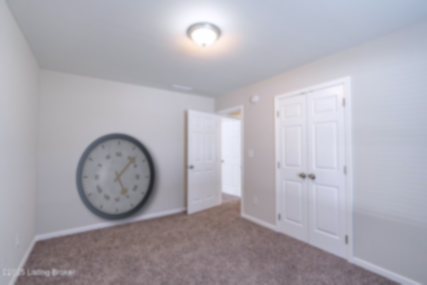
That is 5,07
